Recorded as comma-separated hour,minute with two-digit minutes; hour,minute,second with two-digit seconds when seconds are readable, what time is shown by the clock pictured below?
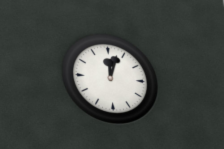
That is 12,03
